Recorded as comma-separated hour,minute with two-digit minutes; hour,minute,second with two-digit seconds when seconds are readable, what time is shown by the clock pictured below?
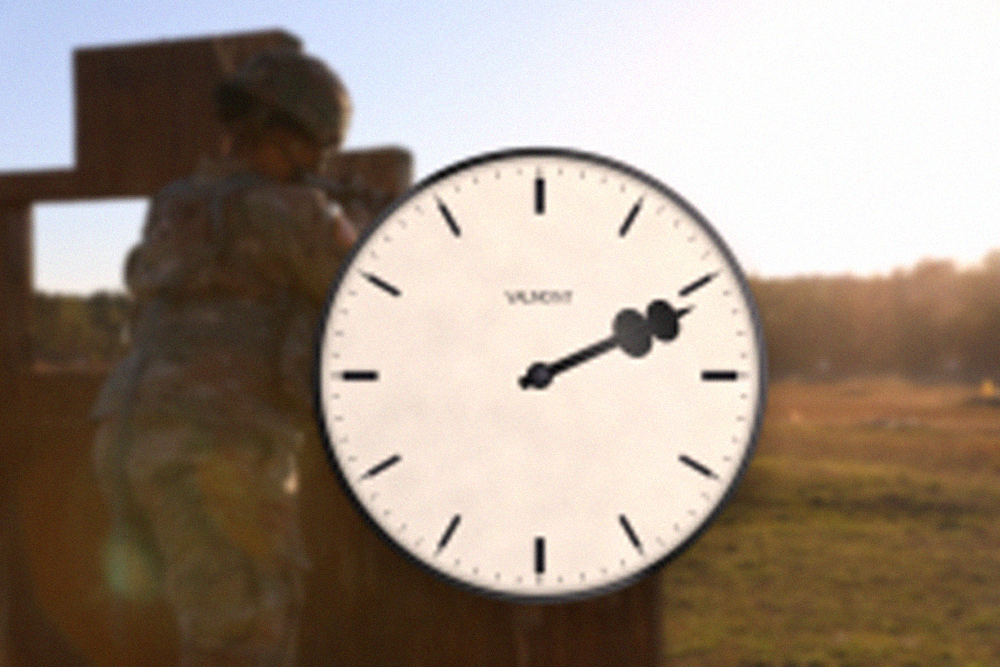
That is 2,11
